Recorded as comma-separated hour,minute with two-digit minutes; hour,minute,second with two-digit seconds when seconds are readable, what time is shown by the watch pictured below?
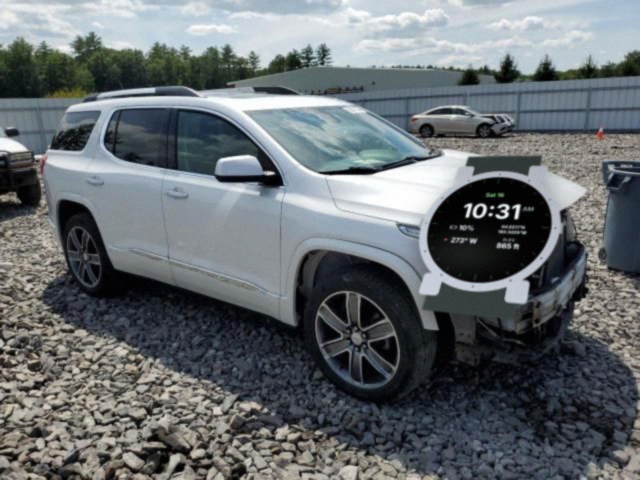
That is 10,31
